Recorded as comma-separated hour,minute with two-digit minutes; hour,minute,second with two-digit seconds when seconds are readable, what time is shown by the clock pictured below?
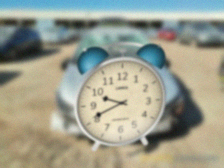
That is 9,41
